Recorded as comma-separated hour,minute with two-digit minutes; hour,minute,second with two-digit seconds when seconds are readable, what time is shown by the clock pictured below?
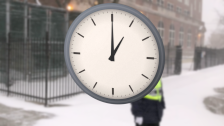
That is 1,00
